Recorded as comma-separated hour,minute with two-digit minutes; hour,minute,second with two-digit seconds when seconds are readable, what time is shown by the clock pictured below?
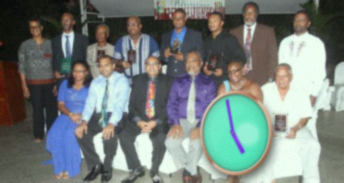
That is 4,58
